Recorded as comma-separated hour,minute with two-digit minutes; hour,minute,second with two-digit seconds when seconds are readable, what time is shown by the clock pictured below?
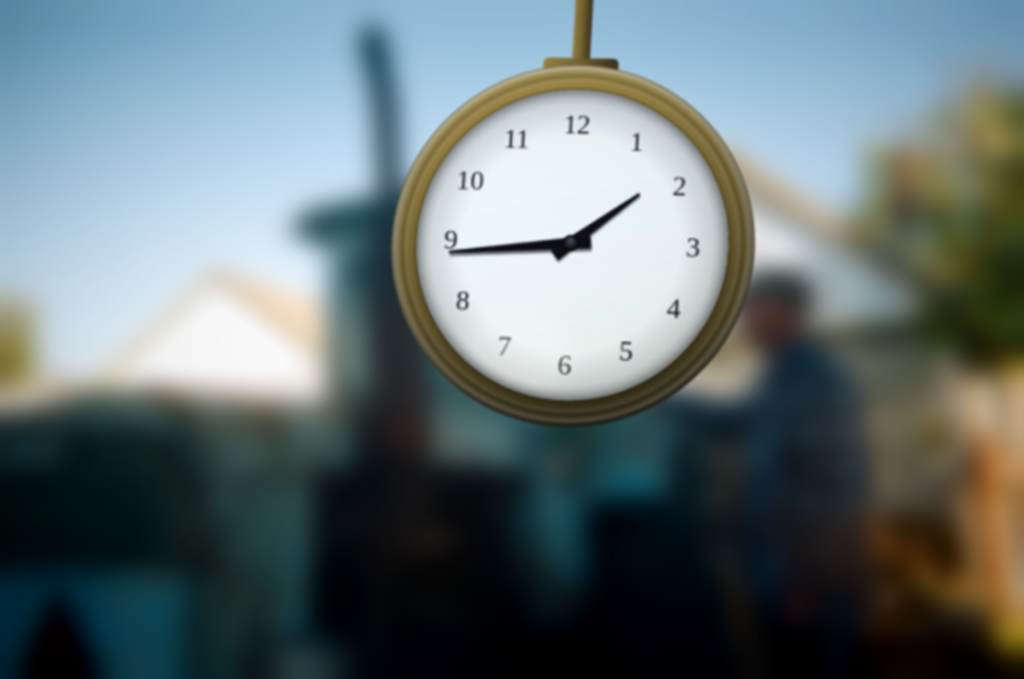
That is 1,44
